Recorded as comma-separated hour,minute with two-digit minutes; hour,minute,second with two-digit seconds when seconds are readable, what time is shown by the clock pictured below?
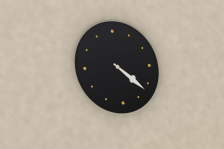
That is 4,22
